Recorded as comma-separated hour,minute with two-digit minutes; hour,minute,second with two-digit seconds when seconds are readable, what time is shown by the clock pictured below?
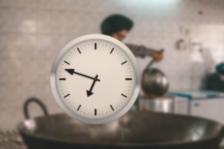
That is 6,48
